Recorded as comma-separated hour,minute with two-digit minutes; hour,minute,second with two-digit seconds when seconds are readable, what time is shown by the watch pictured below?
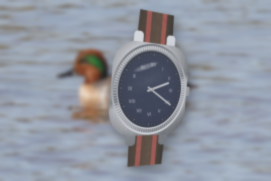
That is 2,20
